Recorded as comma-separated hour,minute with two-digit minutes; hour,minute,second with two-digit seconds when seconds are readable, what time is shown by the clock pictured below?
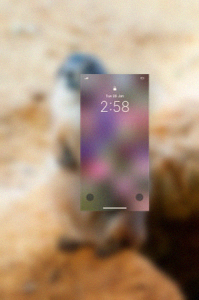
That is 2,58
